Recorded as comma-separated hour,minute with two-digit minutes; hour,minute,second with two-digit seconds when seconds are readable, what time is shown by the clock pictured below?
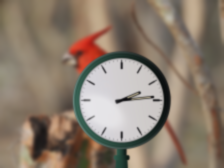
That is 2,14
